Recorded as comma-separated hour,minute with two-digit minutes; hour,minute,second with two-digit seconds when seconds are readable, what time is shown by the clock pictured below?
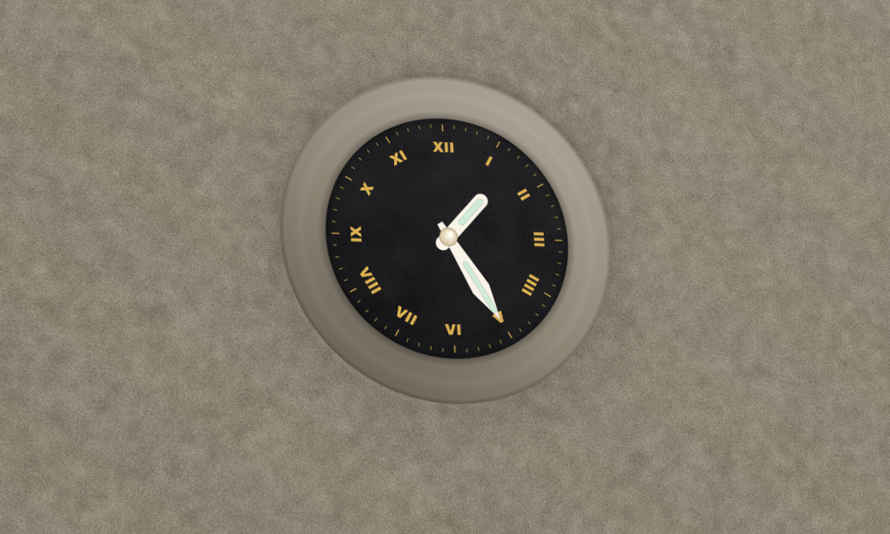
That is 1,25
